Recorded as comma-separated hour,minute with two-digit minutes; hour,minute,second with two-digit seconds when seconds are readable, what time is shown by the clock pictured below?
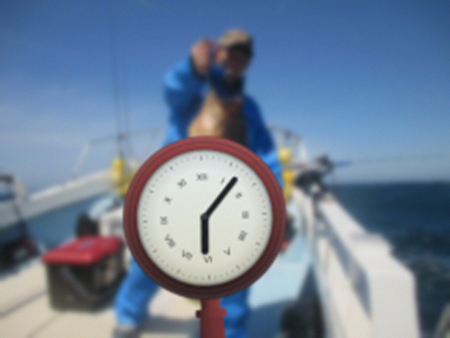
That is 6,07
